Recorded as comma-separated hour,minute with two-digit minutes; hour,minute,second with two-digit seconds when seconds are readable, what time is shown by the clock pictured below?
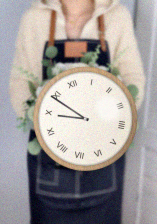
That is 9,54
